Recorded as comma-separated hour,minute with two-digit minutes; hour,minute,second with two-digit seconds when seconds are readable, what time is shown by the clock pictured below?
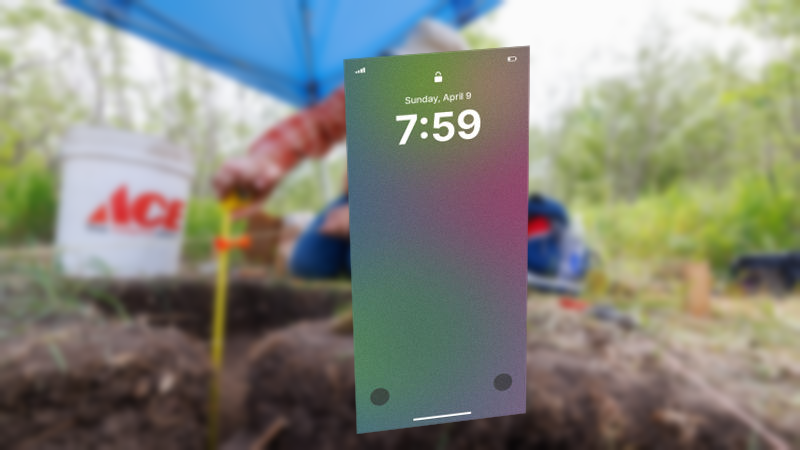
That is 7,59
